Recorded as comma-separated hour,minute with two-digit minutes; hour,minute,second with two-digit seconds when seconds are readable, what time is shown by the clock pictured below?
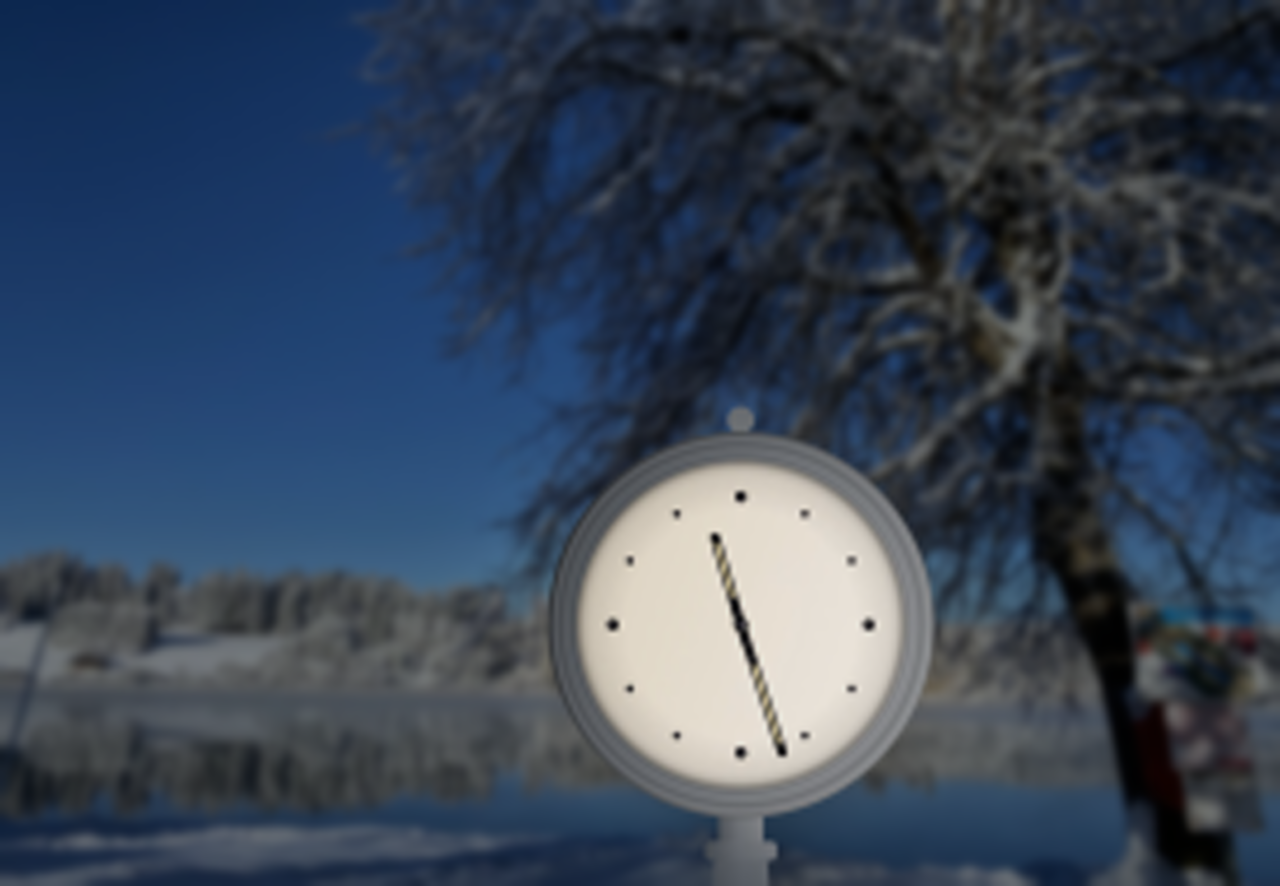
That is 11,27
